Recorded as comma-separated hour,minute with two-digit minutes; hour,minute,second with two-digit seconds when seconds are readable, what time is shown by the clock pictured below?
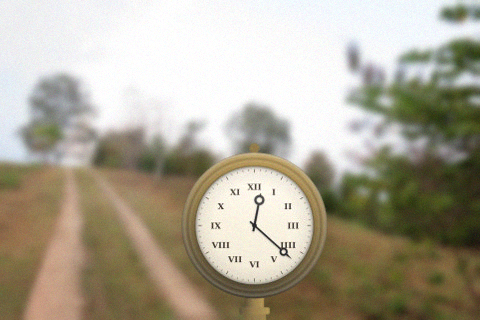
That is 12,22
